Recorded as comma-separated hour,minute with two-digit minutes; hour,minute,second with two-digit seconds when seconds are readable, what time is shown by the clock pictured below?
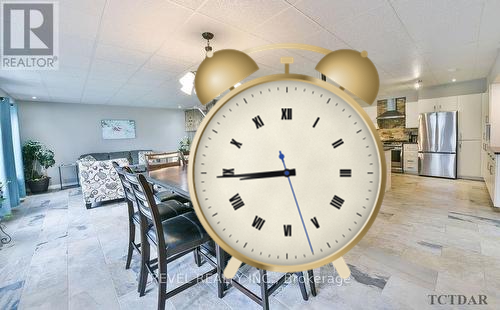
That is 8,44,27
